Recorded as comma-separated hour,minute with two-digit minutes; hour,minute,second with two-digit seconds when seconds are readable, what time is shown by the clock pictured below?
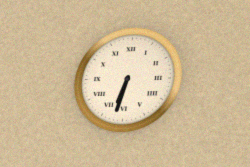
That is 6,32
